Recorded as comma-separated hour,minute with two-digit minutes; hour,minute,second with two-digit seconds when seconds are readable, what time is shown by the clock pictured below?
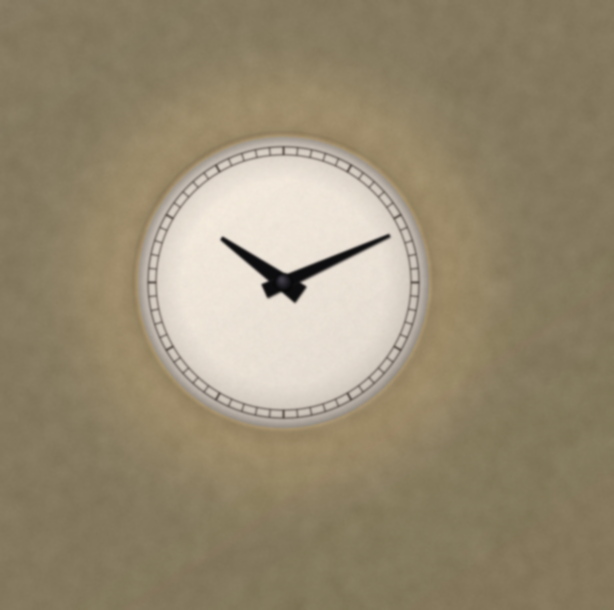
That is 10,11
